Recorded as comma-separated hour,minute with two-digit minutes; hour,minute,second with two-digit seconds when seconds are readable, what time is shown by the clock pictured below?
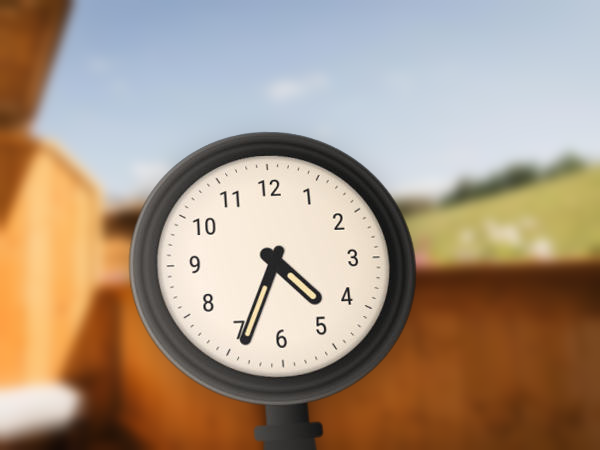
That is 4,34
